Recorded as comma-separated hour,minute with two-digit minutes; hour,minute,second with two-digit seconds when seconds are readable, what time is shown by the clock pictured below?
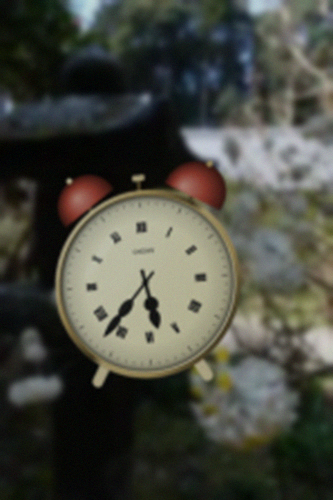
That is 5,37
